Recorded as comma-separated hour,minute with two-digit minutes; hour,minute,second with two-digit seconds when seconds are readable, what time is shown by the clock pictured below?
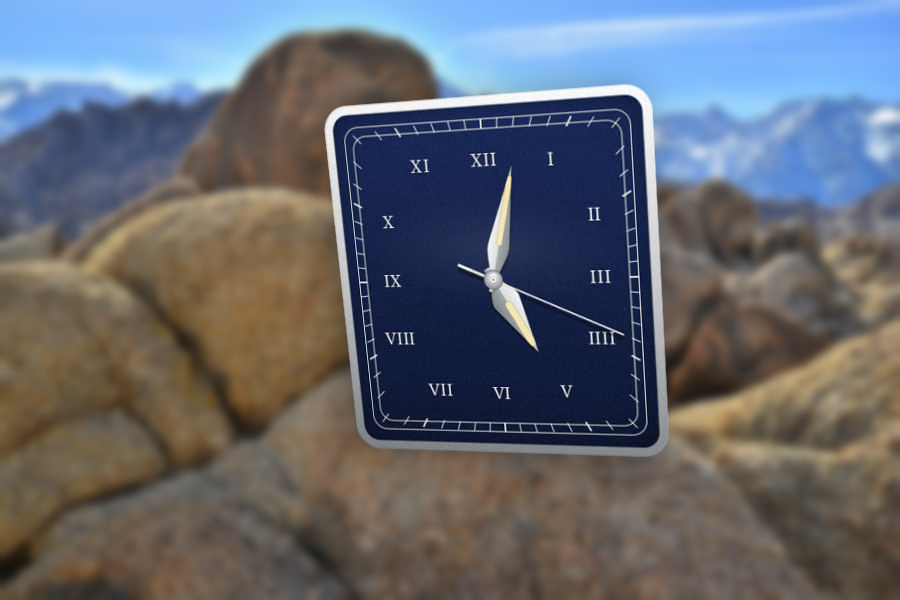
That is 5,02,19
